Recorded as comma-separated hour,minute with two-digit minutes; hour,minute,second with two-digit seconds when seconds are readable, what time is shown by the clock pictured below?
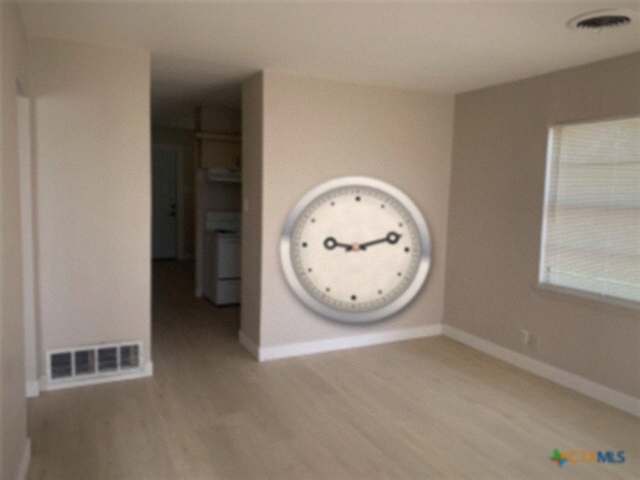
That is 9,12
